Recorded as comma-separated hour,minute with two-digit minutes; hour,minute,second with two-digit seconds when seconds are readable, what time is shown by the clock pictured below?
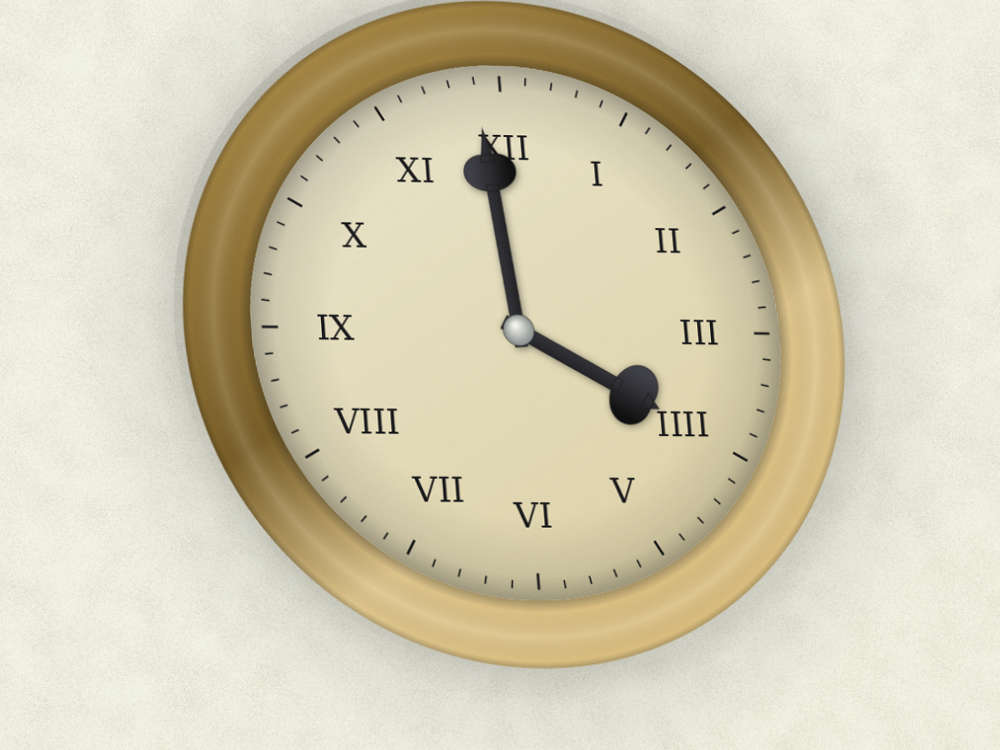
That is 3,59
